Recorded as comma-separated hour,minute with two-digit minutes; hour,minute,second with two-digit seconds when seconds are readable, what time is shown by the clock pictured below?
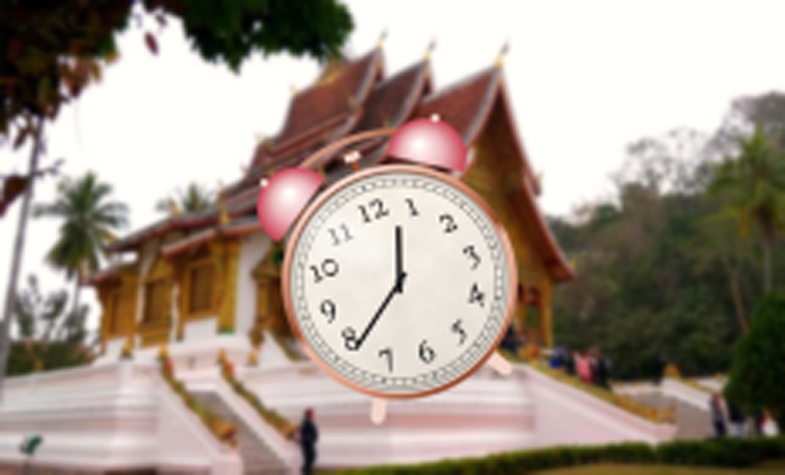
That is 12,39
